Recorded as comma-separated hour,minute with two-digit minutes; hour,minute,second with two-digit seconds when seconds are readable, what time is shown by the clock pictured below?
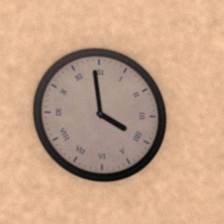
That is 3,59
